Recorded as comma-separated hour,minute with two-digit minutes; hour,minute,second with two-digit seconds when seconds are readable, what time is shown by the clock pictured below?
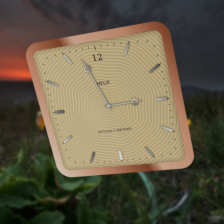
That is 2,57
